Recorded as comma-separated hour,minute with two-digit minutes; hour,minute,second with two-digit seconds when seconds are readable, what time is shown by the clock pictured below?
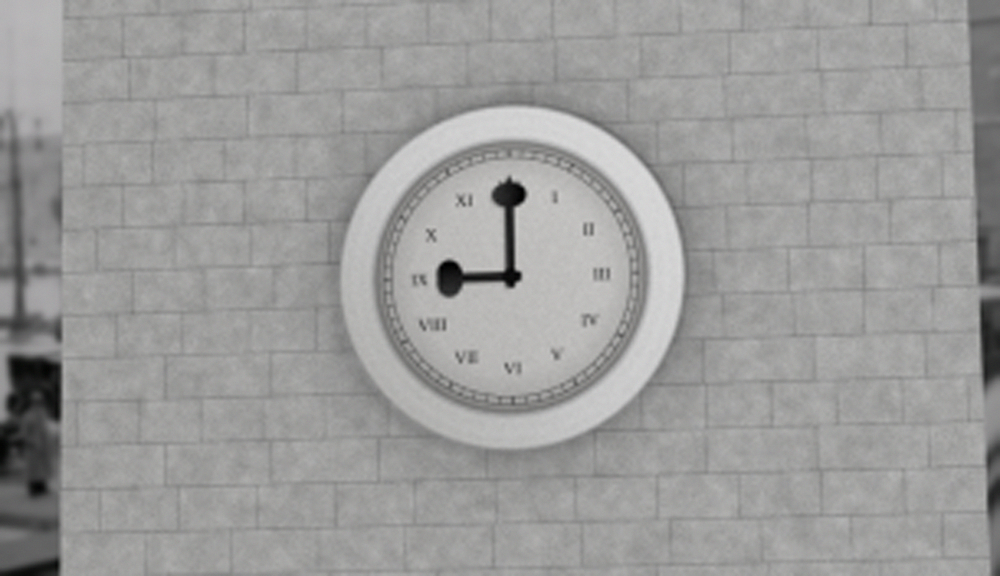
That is 9,00
